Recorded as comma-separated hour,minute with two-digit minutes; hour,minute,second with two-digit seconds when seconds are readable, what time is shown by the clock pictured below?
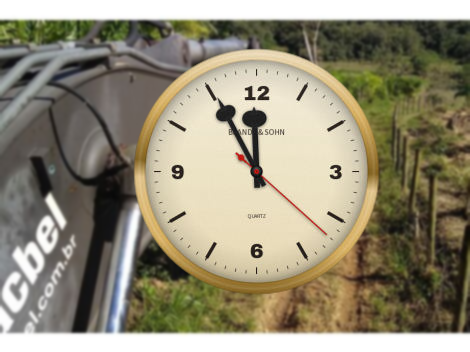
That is 11,55,22
